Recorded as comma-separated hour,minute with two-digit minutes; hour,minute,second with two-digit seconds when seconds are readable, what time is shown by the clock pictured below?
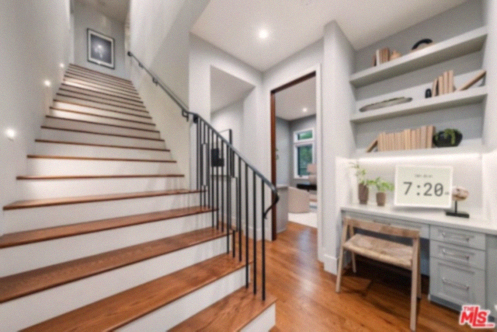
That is 7,20
